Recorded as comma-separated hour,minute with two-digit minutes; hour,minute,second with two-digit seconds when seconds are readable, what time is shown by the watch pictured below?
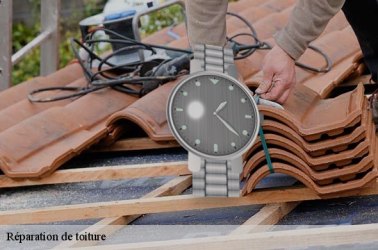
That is 1,22
